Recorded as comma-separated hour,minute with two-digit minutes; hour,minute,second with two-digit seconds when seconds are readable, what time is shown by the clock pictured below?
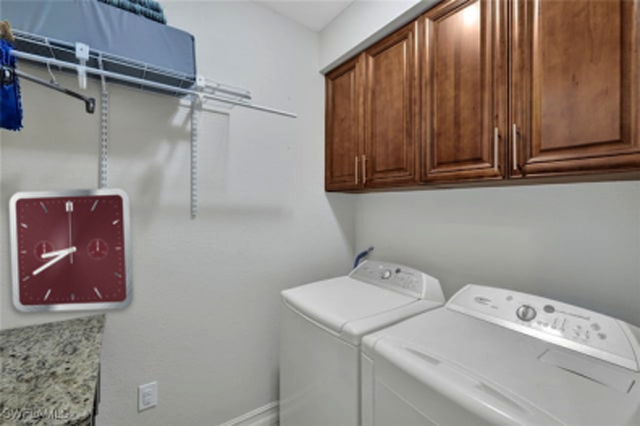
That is 8,40
